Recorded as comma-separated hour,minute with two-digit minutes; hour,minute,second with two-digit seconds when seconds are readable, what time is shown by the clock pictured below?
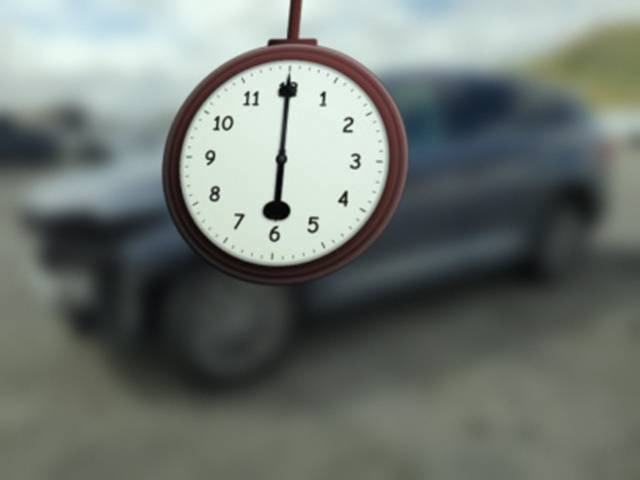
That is 6,00
